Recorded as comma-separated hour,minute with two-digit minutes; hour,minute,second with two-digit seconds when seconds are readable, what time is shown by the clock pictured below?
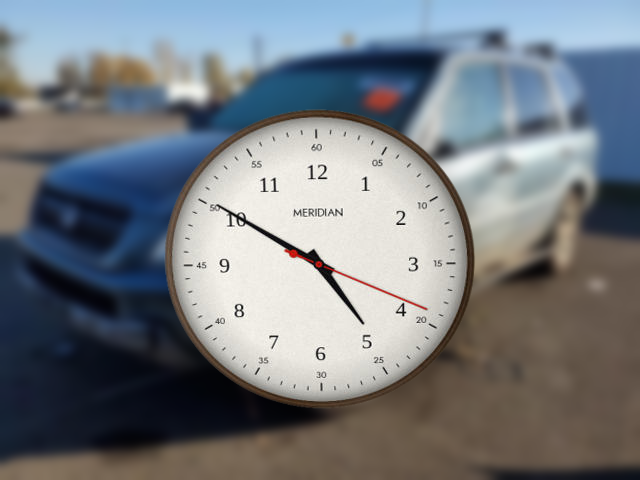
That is 4,50,19
